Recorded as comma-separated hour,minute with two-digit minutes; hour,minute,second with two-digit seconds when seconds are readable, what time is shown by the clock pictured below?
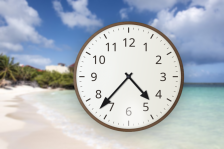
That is 4,37
